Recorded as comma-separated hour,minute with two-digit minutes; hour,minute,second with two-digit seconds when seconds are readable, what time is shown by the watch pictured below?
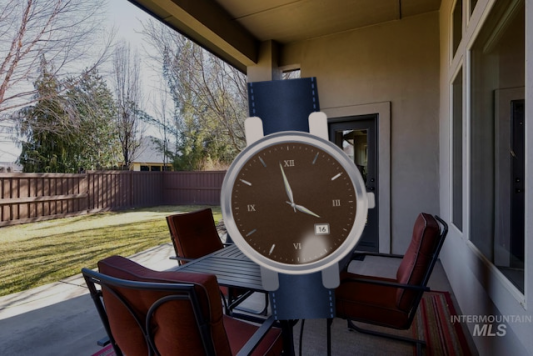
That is 3,58
